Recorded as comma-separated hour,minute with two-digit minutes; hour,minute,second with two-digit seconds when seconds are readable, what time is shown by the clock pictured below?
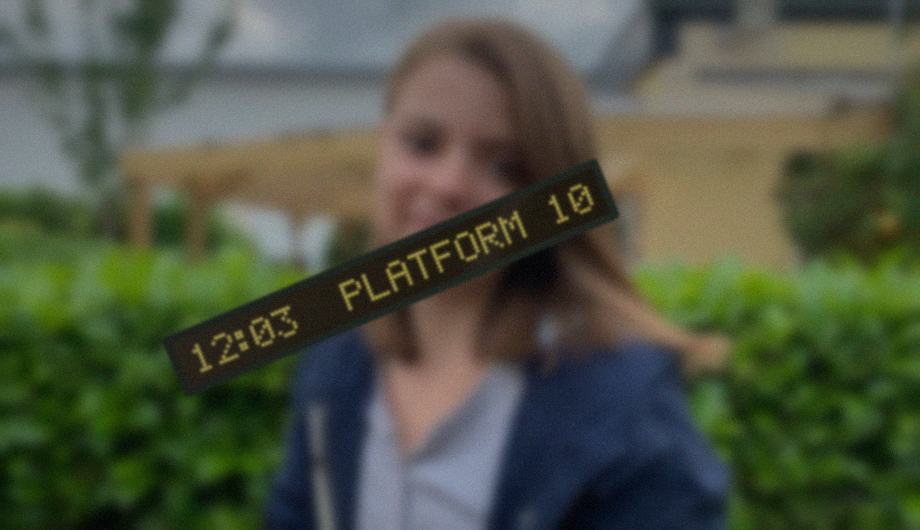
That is 12,03
